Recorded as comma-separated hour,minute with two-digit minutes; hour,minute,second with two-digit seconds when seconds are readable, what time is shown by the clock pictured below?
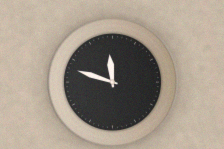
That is 11,48
